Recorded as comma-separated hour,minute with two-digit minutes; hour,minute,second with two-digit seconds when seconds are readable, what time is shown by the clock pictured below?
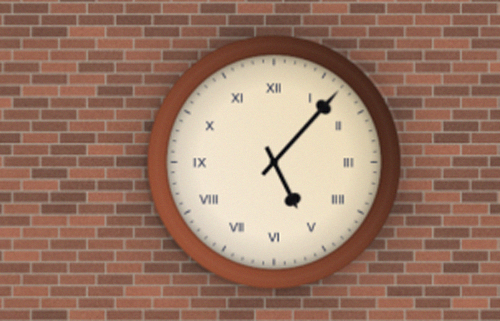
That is 5,07
